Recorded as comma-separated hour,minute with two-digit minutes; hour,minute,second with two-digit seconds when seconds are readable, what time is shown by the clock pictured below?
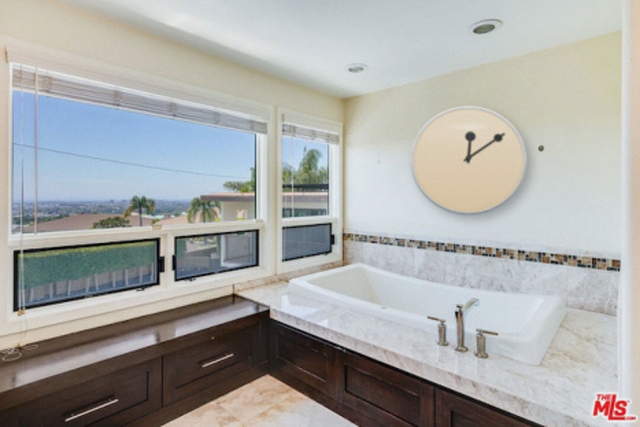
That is 12,09
